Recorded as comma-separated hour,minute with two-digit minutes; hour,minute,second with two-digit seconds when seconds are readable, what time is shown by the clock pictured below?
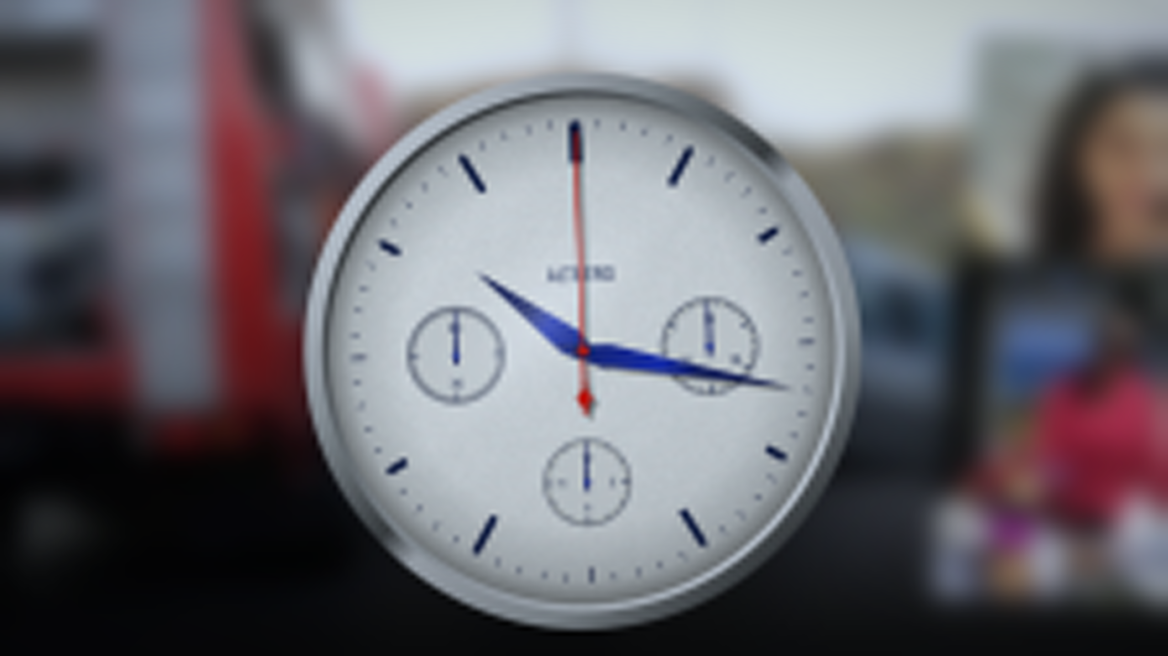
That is 10,17
